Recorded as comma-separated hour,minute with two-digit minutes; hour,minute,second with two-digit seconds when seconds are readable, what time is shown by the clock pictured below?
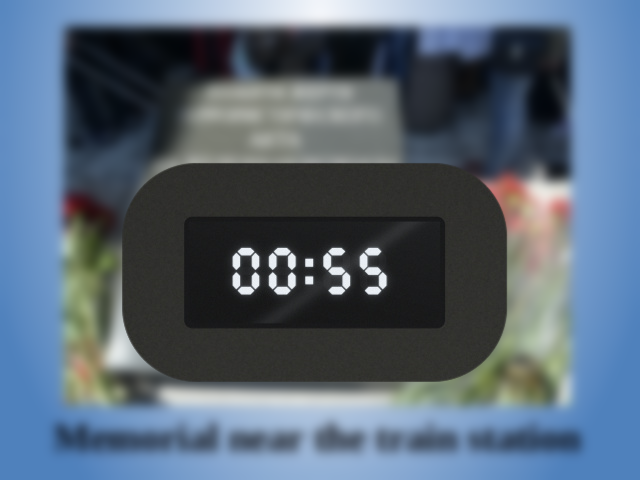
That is 0,55
